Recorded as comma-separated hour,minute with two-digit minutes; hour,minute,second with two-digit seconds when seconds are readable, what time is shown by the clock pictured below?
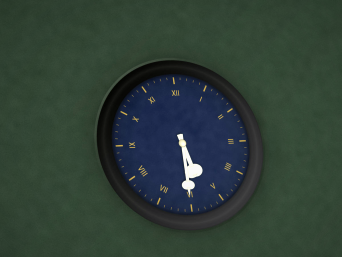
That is 5,30
